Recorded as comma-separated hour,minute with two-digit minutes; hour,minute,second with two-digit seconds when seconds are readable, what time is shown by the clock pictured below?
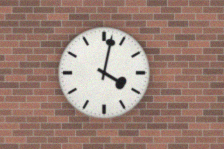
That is 4,02
